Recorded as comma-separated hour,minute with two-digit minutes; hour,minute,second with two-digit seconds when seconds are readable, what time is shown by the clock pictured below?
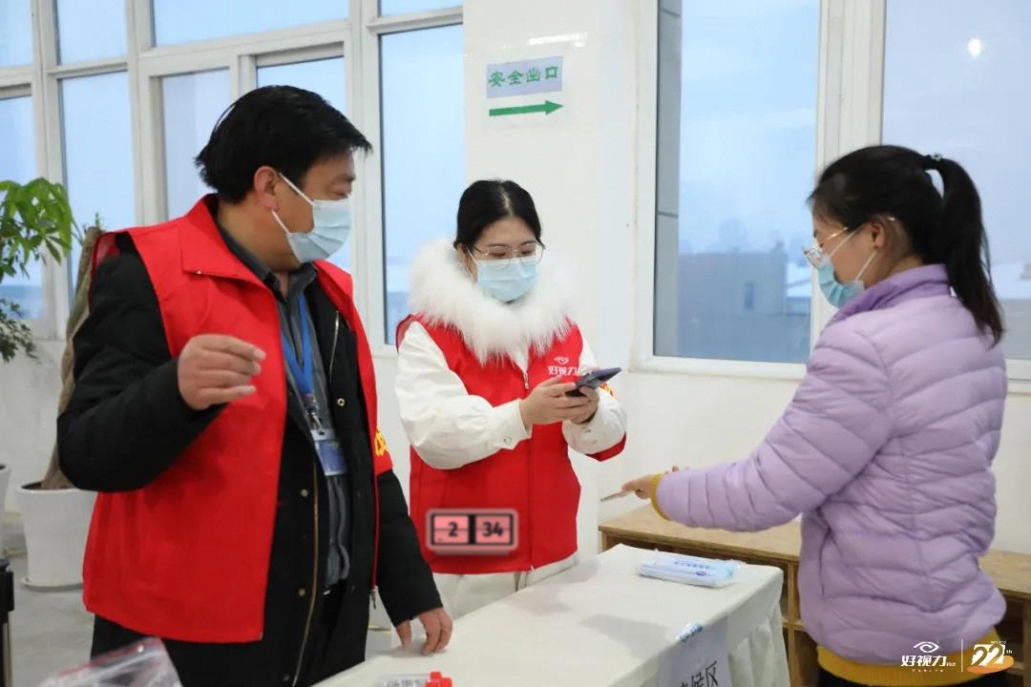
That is 2,34
